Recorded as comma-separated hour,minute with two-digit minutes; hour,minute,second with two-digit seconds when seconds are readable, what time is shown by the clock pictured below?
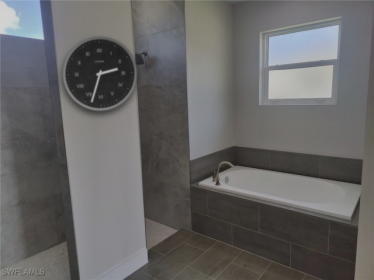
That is 2,33
